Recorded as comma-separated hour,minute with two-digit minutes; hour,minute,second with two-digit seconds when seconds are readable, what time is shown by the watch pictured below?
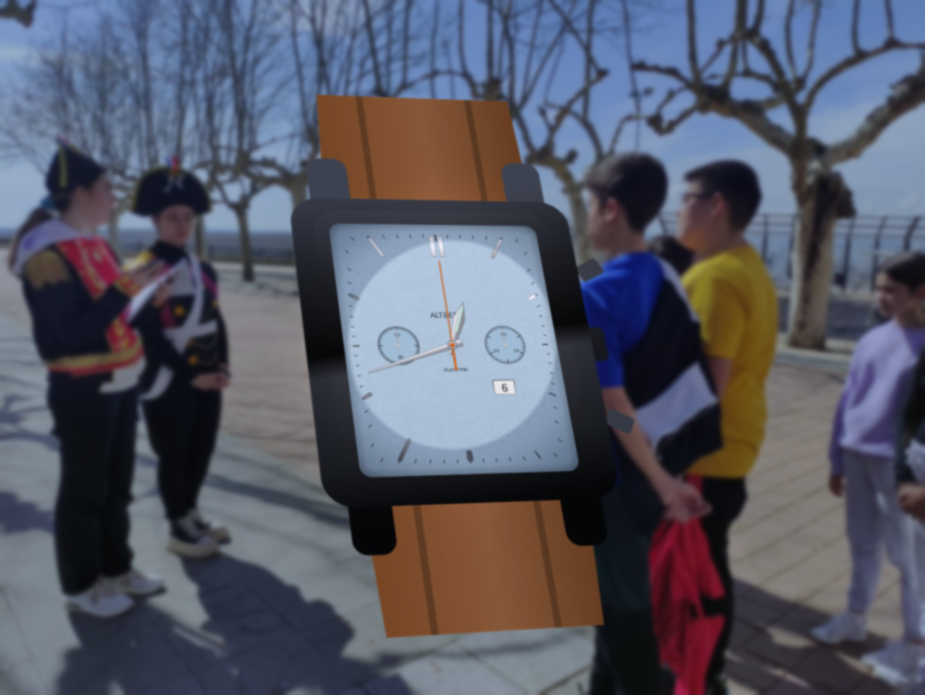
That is 12,42
